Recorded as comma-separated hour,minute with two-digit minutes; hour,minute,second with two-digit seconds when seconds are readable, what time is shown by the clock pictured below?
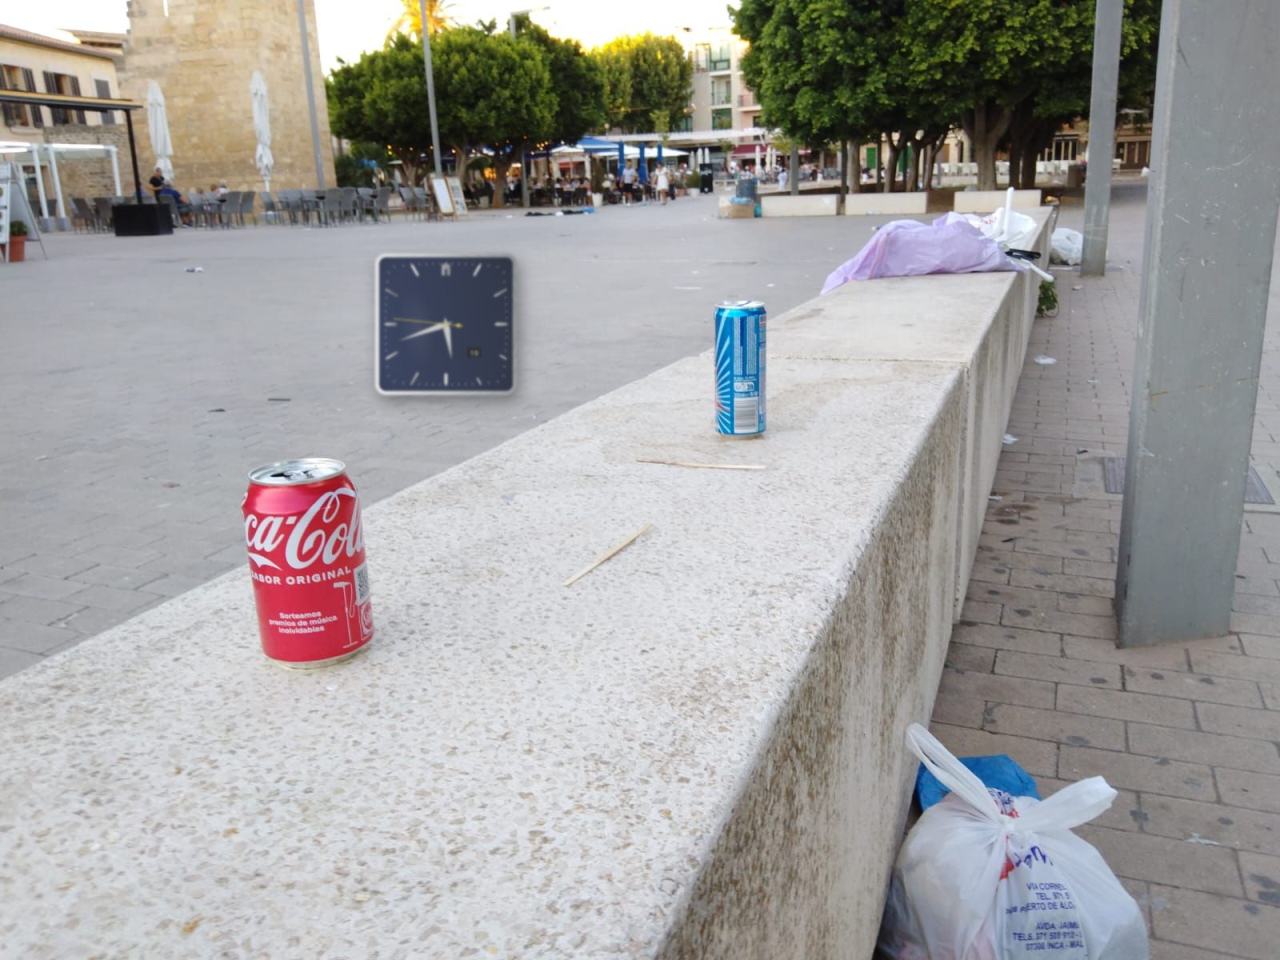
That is 5,41,46
